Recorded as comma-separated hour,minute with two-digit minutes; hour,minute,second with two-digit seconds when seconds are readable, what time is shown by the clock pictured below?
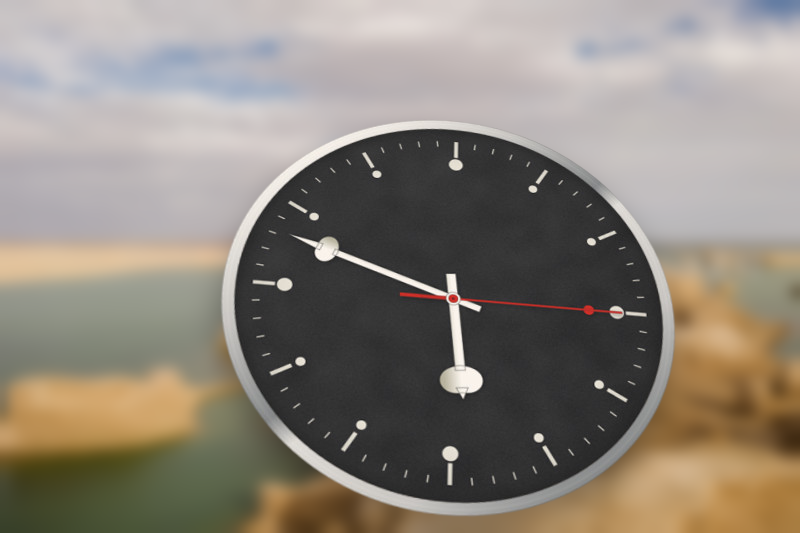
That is 5,48,15
